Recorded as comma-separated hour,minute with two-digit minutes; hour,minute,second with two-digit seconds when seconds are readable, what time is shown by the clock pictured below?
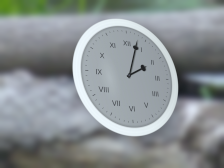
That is 2,03
